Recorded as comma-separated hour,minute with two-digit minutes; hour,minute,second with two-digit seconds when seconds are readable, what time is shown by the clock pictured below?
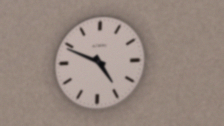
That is 4,49
